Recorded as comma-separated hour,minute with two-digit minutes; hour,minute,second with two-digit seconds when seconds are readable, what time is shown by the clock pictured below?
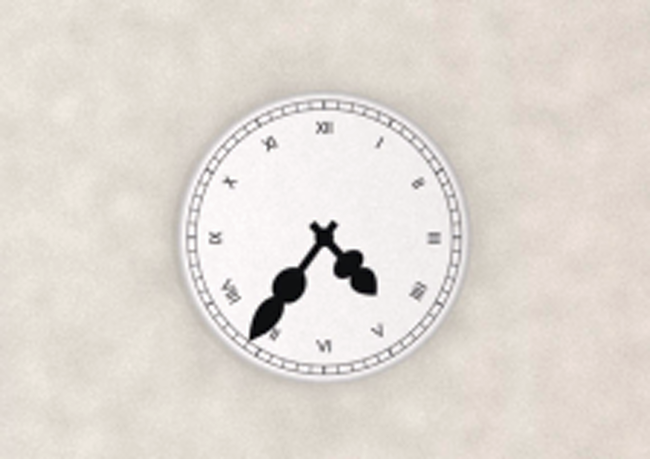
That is 4,36
